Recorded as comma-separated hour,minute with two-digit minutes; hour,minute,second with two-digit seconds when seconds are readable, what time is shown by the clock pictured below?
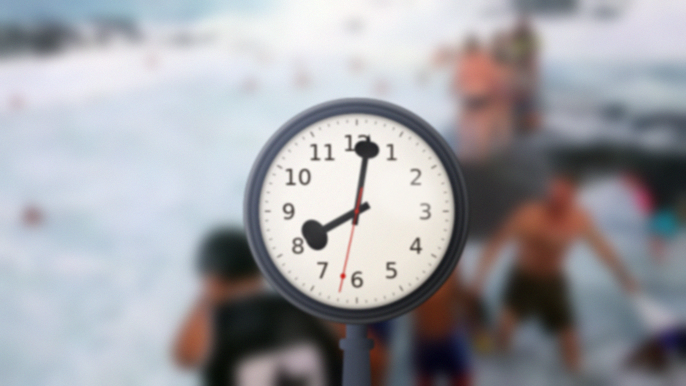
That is 8,01,32
